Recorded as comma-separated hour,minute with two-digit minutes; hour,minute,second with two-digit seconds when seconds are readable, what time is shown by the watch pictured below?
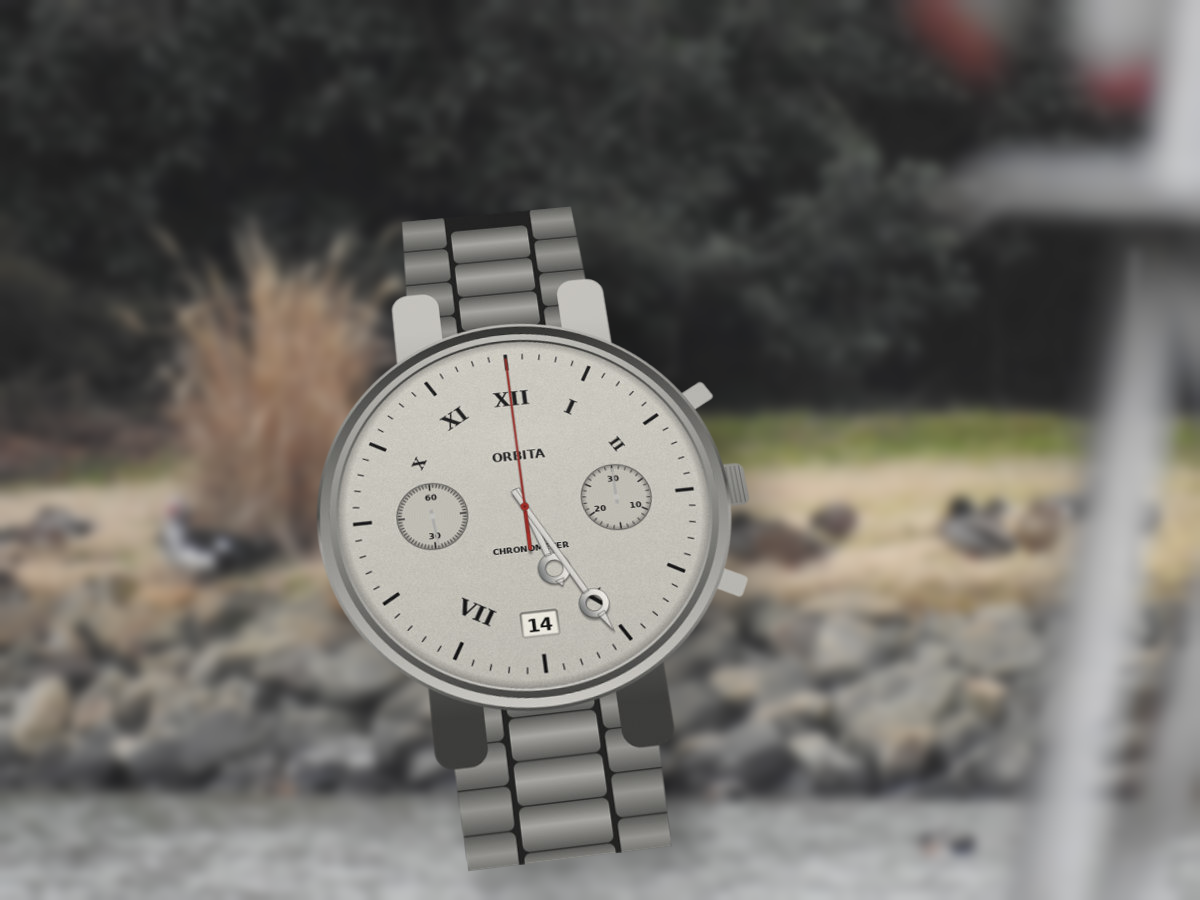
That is 5,25,29
